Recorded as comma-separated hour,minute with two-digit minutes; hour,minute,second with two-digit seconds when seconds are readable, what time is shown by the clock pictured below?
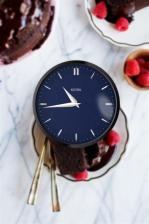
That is 10,44
